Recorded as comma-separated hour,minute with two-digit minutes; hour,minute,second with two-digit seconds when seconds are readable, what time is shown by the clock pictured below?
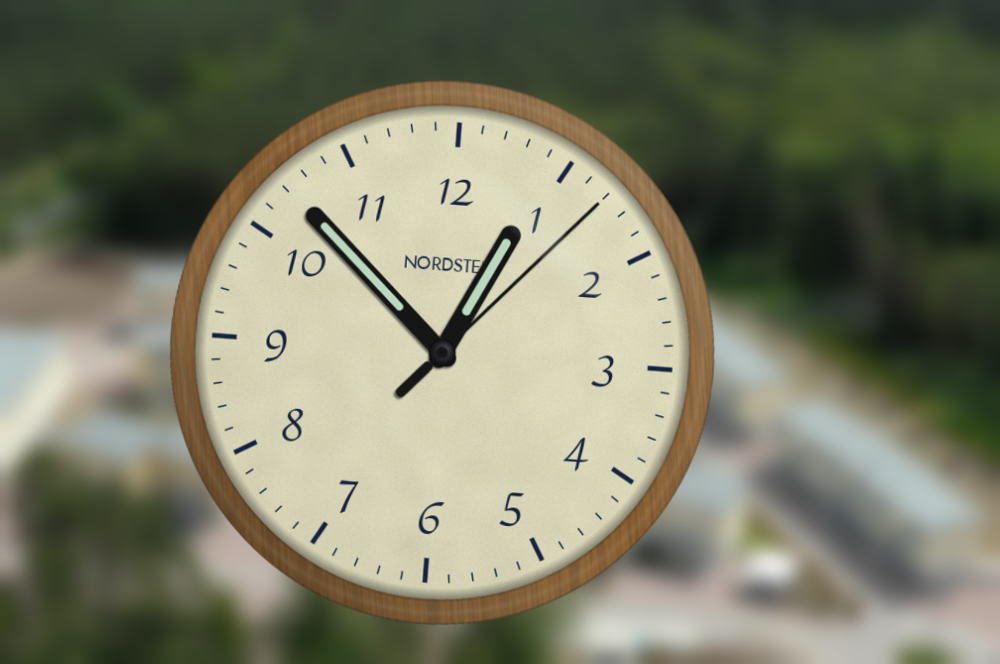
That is 12,52,07
